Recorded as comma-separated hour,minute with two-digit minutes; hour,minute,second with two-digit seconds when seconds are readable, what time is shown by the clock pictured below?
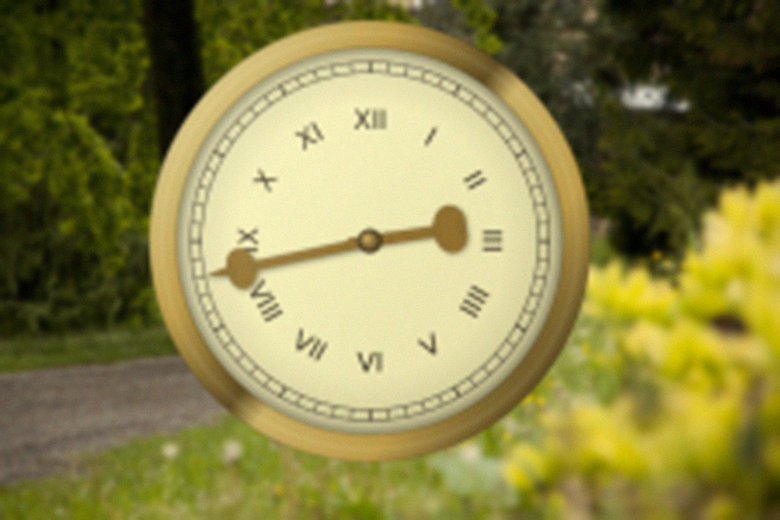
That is 2,43
